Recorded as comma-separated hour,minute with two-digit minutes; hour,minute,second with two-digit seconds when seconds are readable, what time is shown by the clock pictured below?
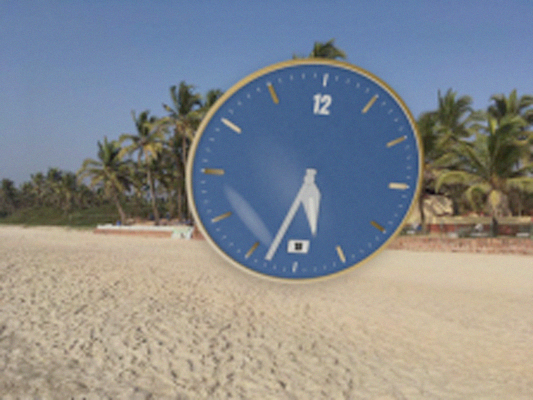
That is 5,33
